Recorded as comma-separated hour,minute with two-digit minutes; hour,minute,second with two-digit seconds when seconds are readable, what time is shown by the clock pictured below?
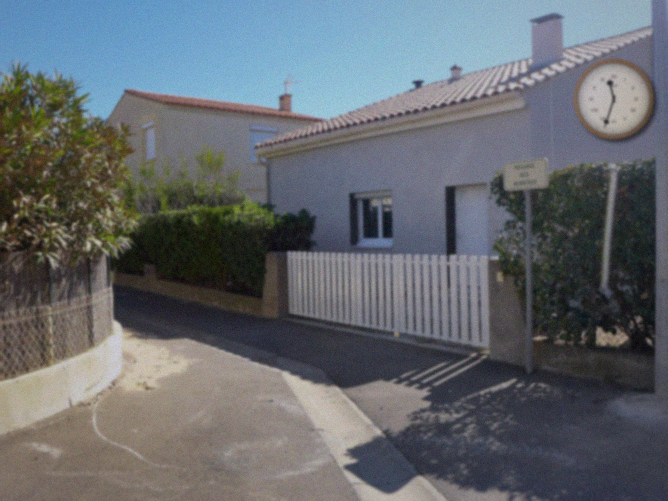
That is 11,33
